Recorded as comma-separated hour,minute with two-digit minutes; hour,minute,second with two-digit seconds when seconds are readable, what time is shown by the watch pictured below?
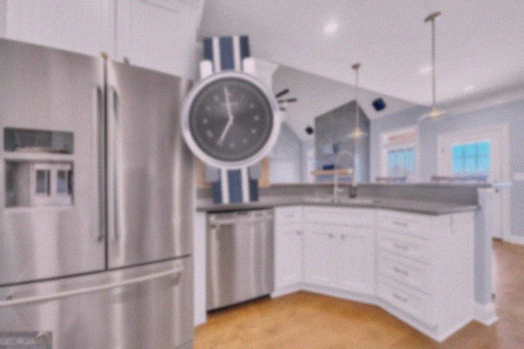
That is 6,59
